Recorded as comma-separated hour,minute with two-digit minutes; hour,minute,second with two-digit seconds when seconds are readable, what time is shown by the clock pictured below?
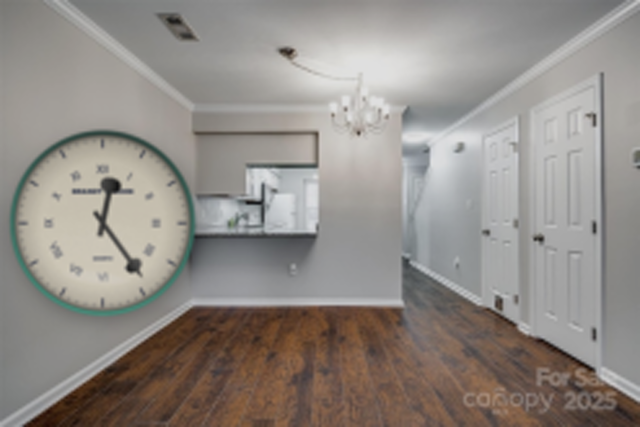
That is 12,24
